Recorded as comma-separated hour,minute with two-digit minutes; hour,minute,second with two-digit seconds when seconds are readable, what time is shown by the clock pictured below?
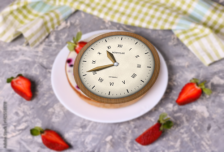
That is 10,41
